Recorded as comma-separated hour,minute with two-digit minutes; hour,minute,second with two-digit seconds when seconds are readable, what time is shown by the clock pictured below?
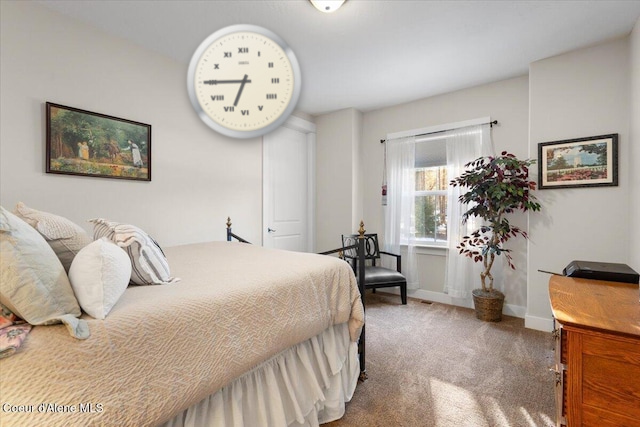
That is 6,45
